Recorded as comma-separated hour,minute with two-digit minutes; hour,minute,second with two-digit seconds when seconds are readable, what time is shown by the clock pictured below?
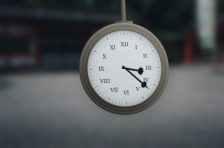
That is 3,22
